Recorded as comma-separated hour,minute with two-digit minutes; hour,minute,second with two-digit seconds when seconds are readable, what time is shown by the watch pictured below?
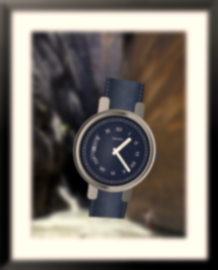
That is 1,23
